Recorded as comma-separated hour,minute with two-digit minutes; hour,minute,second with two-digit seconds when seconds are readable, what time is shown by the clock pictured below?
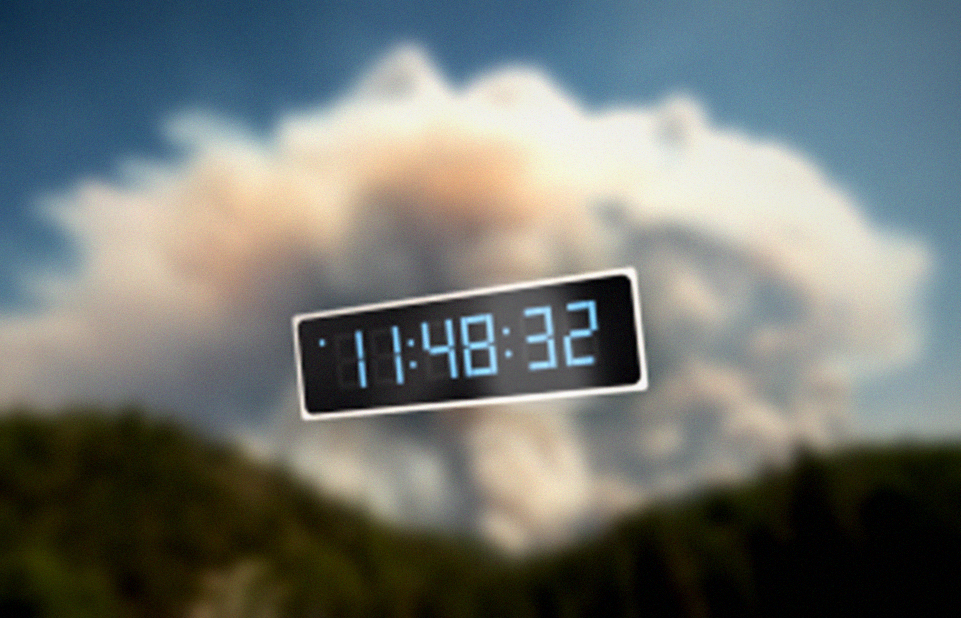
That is 11,48,32
